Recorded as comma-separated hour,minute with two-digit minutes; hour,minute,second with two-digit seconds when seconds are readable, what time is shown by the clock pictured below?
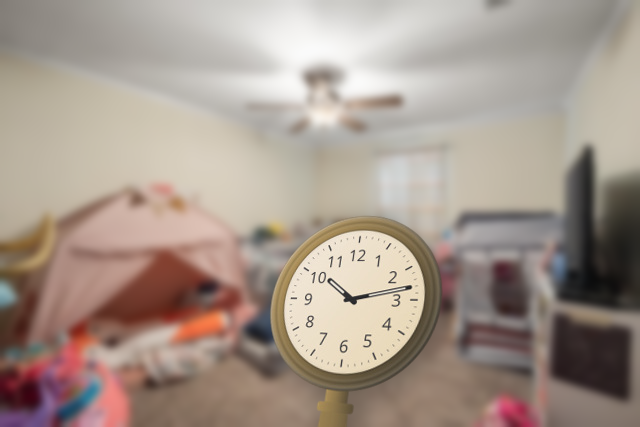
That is 10,13
